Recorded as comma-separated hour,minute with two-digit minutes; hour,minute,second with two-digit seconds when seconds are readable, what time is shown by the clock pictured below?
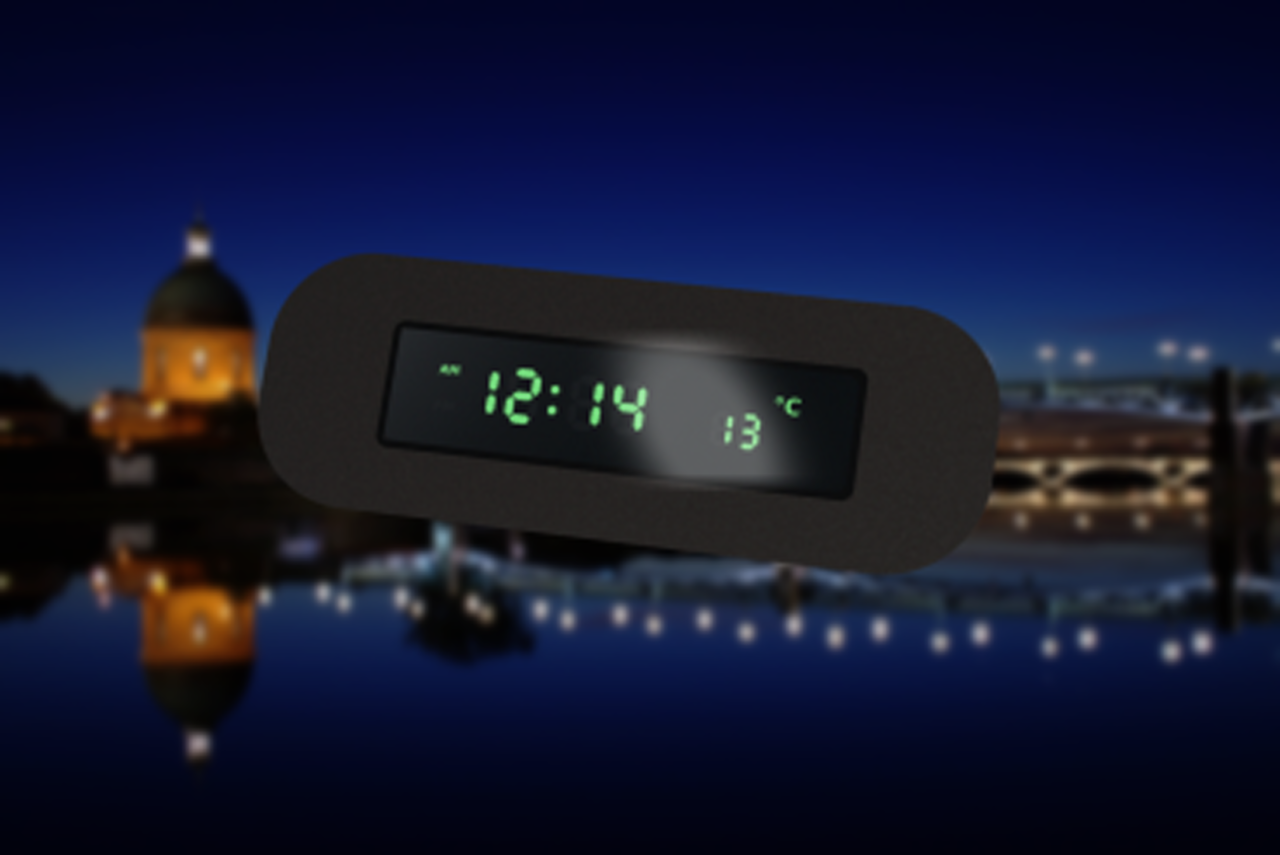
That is 12,14
